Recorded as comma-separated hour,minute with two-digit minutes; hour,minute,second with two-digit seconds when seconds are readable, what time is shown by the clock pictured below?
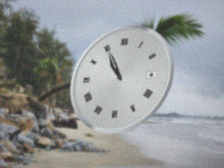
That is 10,55
